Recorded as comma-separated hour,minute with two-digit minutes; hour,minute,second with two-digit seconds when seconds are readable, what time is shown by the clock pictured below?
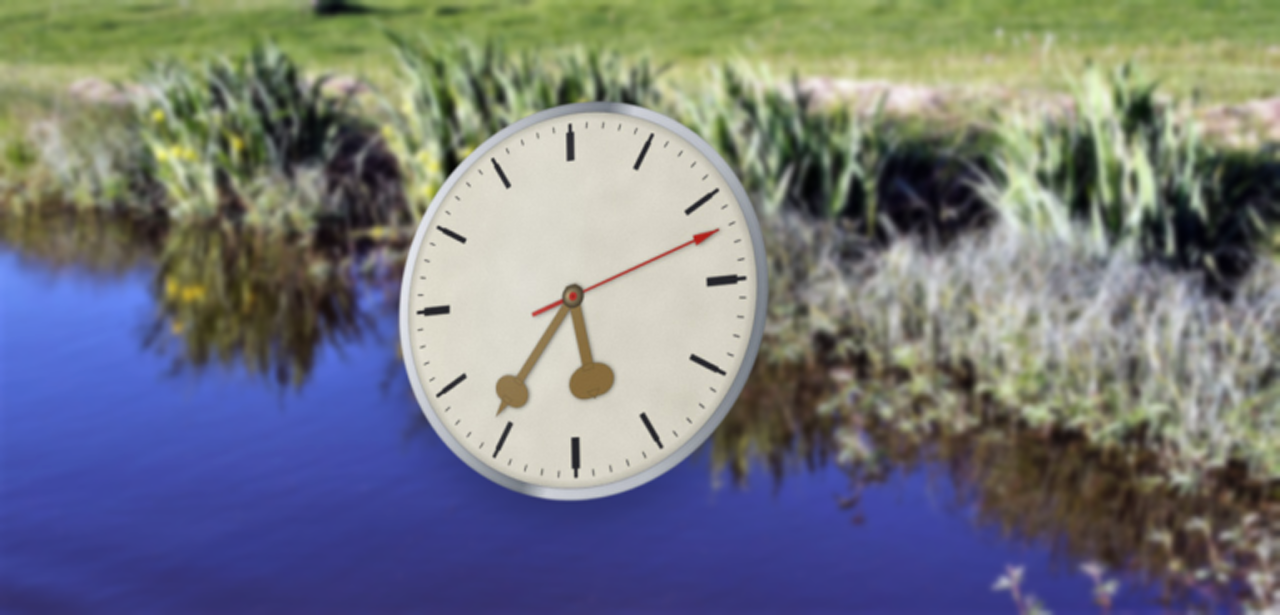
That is 5,36,12
